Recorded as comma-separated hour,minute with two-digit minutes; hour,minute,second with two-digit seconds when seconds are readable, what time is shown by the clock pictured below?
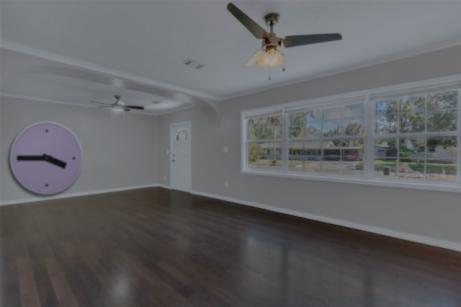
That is 3,45
